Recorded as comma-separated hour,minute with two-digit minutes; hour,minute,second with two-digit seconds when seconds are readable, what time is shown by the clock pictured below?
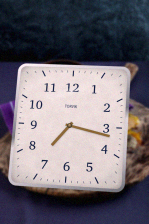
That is 7,17
